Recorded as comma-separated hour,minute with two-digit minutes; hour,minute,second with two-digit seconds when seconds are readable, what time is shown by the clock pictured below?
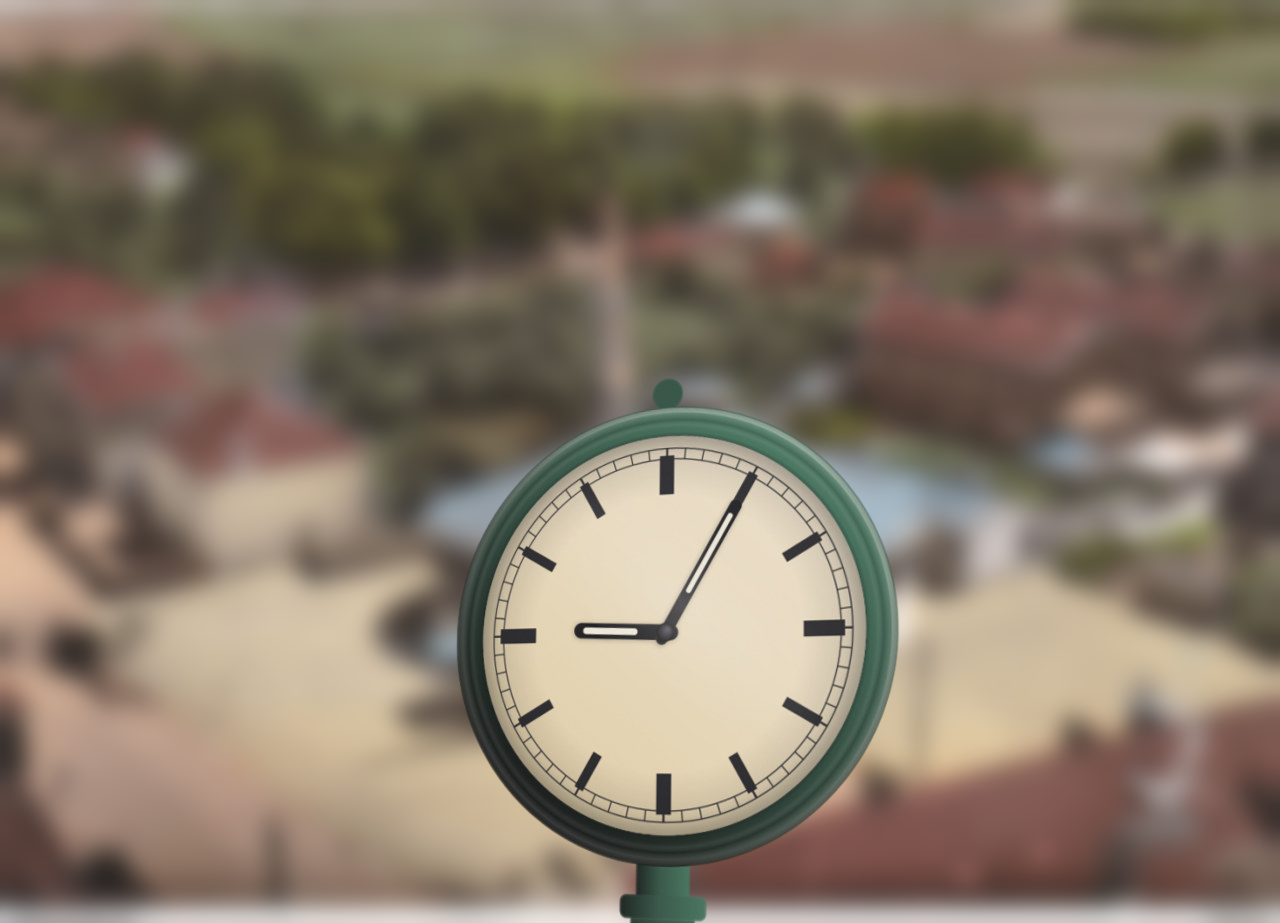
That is 9,05
